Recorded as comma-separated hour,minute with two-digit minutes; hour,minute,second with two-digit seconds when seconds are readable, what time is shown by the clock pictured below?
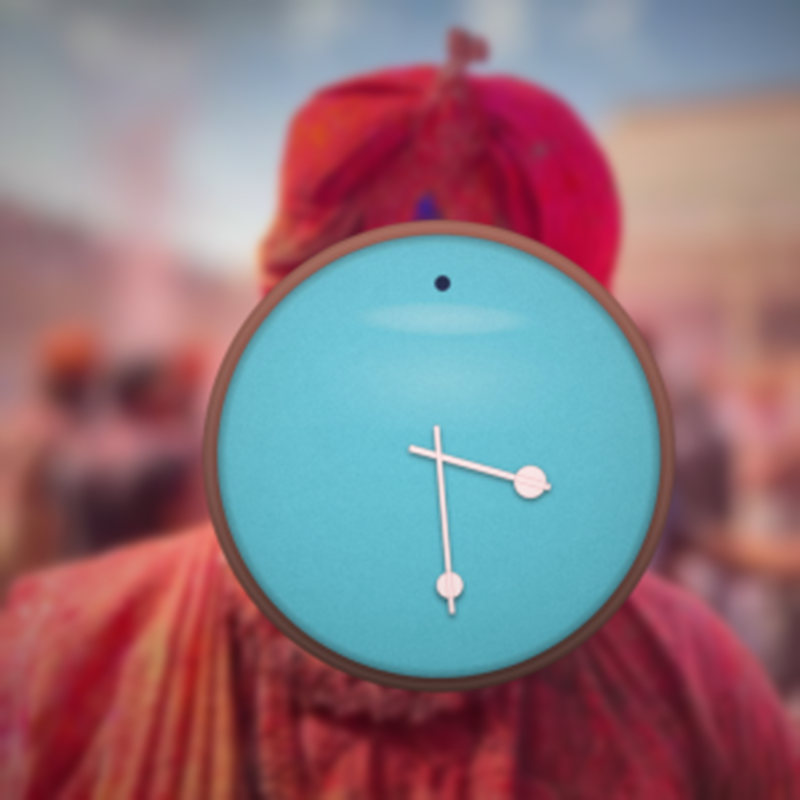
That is 3,29
